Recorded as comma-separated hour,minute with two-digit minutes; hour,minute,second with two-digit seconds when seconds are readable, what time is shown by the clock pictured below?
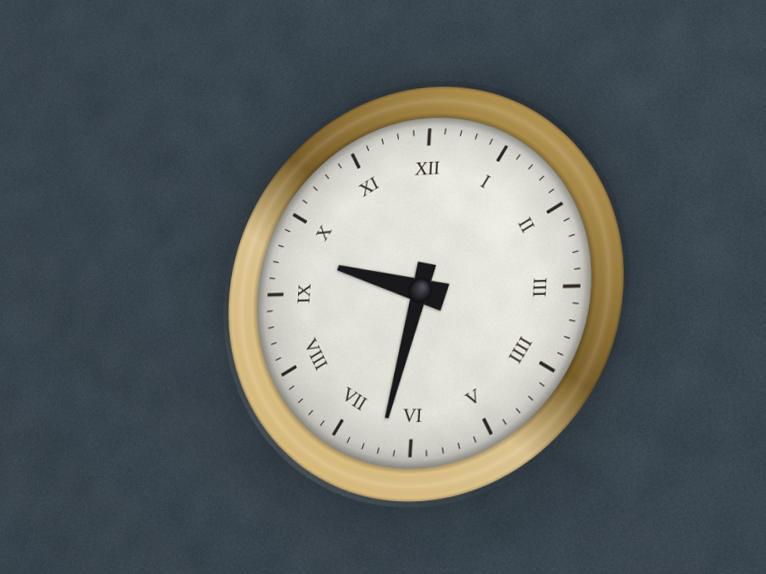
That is 9,32
